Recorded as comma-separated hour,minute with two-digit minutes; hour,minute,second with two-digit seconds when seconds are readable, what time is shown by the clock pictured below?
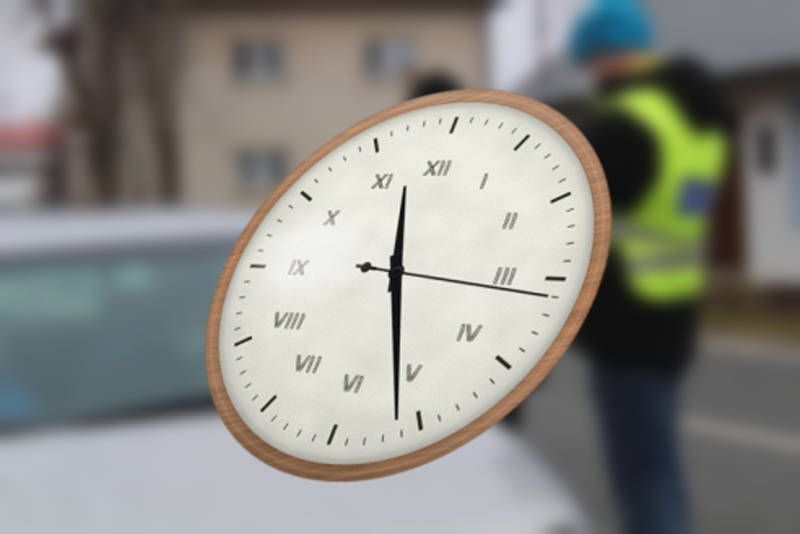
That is 11,26,16
